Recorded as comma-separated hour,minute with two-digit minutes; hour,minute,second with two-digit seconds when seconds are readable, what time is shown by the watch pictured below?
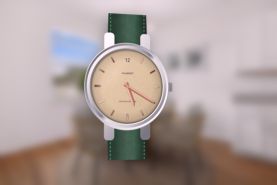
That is 5,20
